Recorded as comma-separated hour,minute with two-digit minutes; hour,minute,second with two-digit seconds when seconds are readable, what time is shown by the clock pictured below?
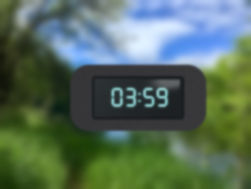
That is 3,59
